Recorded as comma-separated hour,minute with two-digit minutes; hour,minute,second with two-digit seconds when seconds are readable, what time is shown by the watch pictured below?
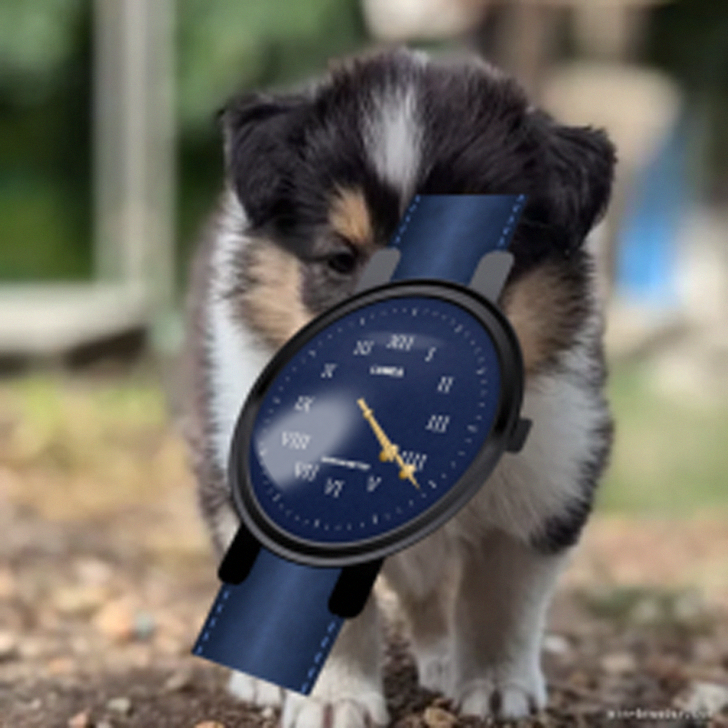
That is 4,21
